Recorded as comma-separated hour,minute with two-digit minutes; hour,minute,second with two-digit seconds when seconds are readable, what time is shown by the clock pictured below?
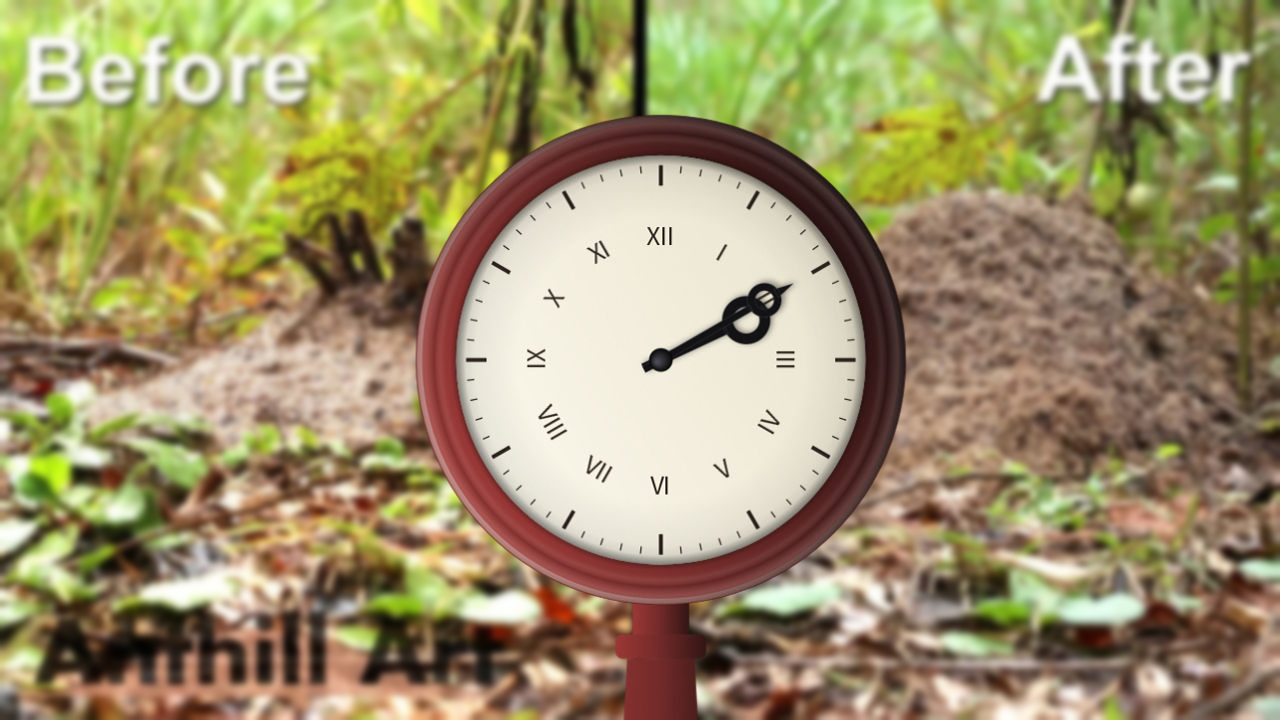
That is 2,10
